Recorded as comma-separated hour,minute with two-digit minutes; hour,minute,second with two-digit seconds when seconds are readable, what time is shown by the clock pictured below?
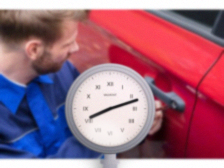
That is 8,12
